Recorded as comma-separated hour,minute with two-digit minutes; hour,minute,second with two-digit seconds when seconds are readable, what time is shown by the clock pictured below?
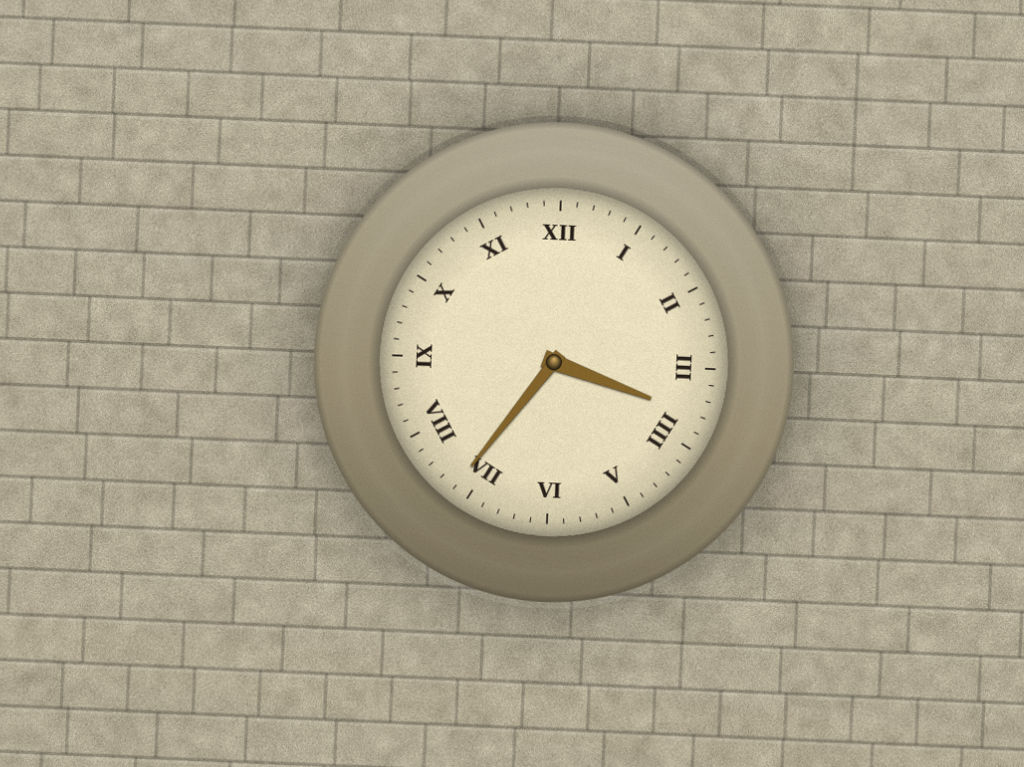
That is 3,36
